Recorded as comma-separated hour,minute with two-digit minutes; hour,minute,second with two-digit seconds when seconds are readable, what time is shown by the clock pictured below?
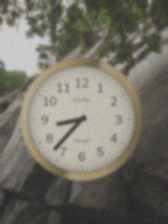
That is 8,37
